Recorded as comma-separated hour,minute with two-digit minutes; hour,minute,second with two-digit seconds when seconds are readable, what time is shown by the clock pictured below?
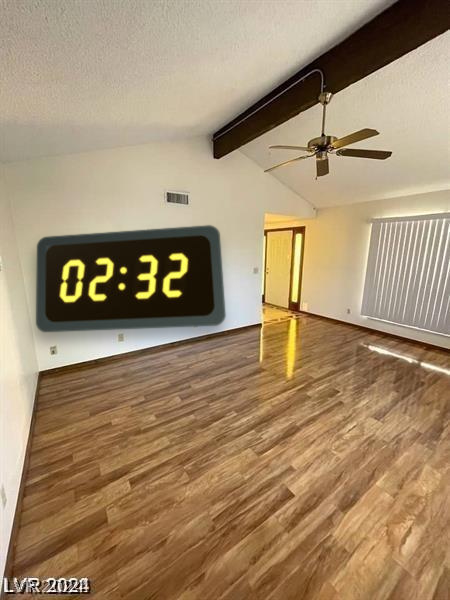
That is 2,32
